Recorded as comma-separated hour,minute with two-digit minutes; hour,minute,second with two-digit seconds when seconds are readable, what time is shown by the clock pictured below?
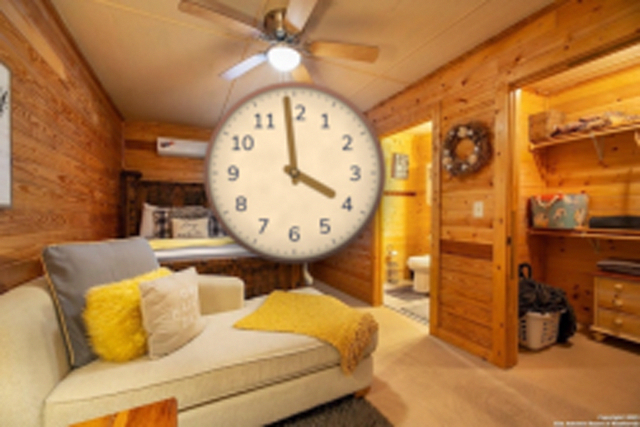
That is 3,59
